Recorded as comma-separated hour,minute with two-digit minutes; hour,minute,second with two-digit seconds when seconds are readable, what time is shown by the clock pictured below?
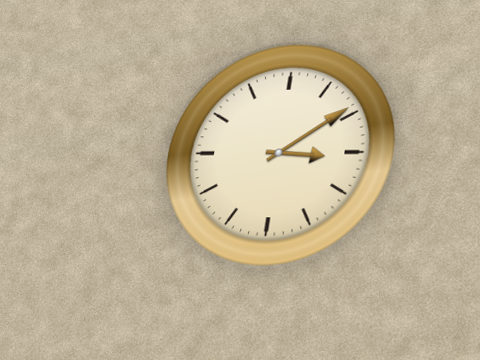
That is 3,09
